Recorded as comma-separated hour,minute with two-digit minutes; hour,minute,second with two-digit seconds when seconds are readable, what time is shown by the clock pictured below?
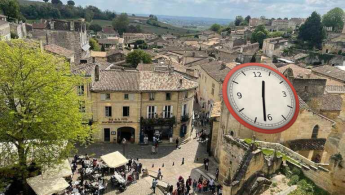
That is 12,32
